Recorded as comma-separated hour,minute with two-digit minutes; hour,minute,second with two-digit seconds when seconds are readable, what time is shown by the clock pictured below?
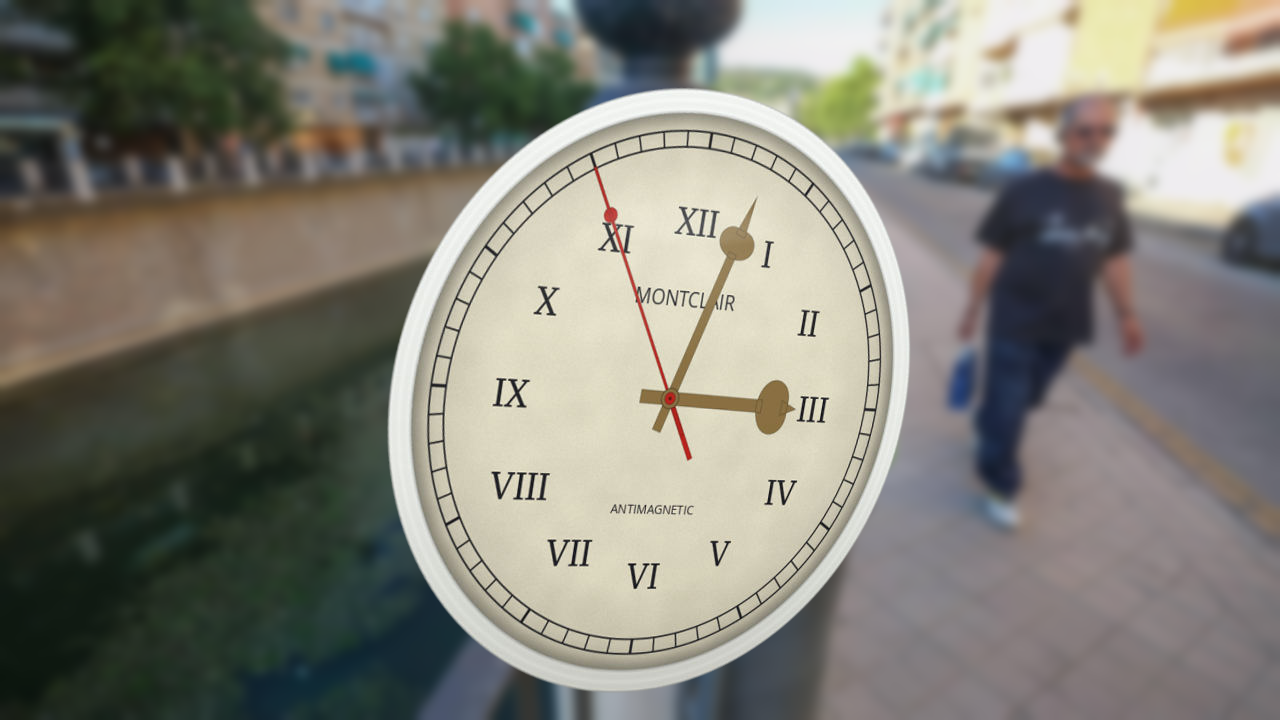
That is 3,02,55
